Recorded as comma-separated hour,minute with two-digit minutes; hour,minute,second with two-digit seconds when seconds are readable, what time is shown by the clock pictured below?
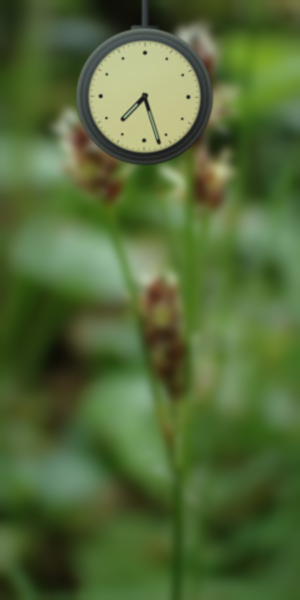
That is 7,27
